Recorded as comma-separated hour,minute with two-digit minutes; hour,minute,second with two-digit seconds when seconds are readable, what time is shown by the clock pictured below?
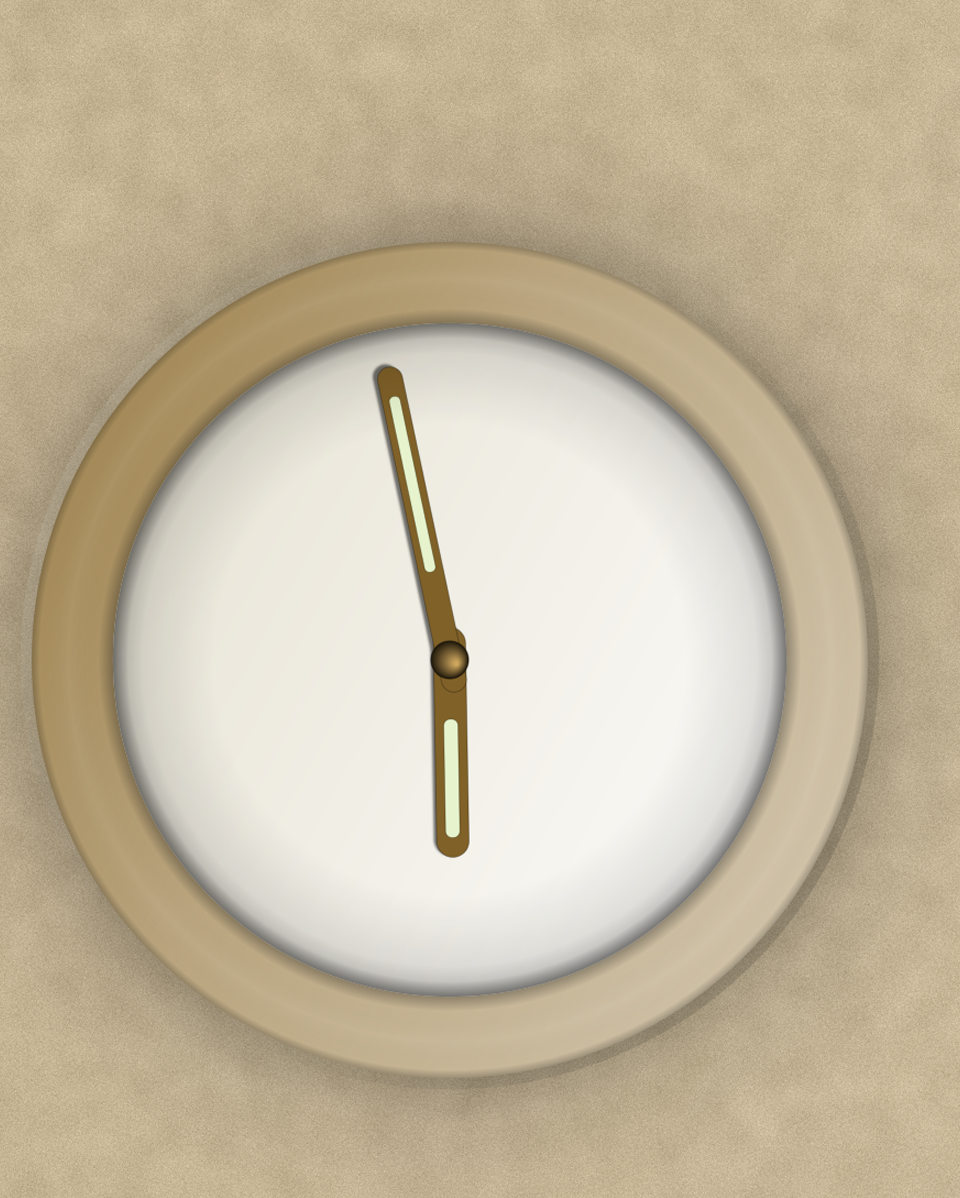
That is 5,58
